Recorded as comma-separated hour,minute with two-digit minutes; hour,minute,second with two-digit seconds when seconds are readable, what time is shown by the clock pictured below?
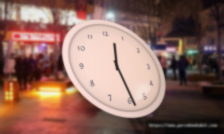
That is 12,29
